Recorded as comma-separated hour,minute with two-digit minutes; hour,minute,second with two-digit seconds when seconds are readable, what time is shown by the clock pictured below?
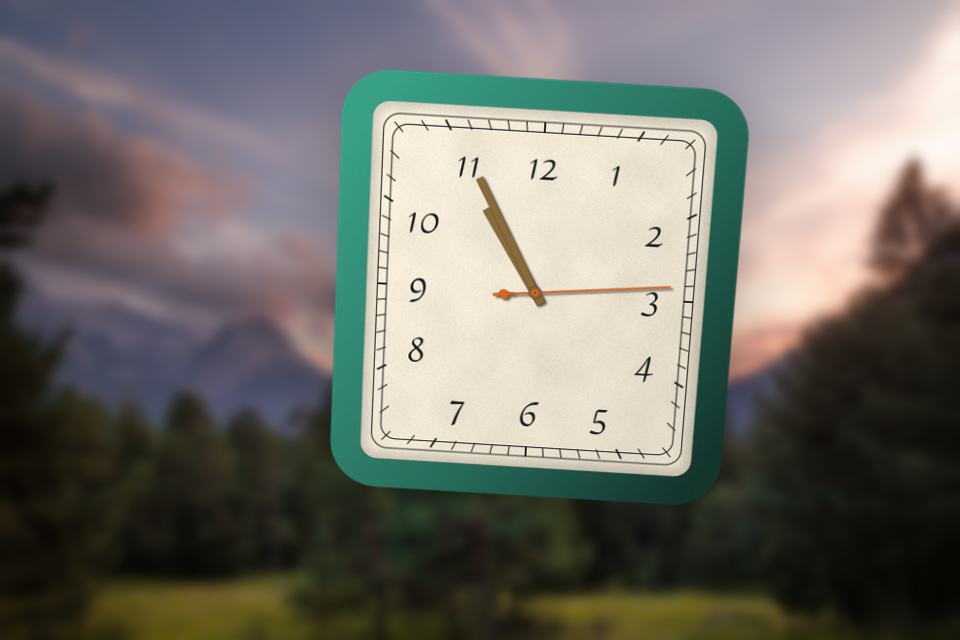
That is 10,55,14
